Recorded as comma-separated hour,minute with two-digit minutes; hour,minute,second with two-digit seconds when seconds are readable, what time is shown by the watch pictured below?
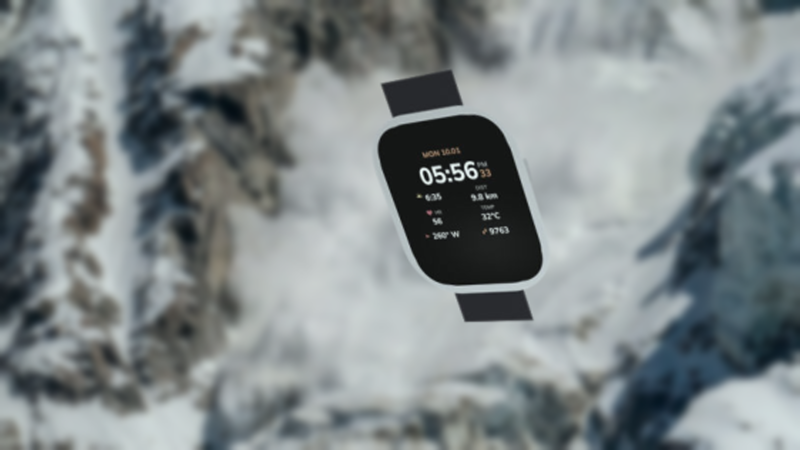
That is 5,56
